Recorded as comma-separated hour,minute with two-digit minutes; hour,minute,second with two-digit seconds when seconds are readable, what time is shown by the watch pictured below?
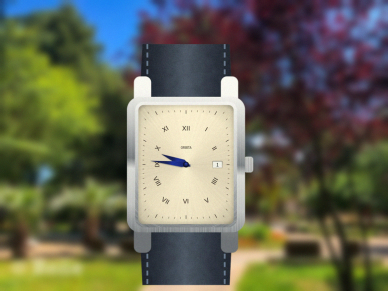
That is 9,46
